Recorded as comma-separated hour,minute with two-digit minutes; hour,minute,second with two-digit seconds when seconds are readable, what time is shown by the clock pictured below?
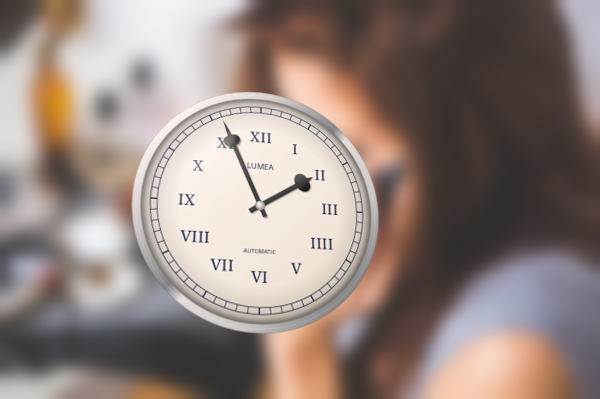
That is 1,56
